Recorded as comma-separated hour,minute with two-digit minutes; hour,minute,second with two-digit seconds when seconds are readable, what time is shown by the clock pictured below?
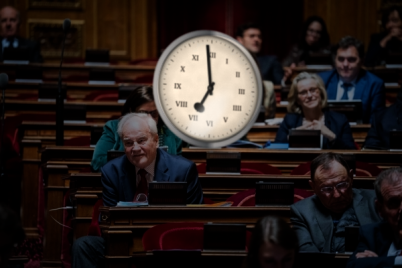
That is 6,59
